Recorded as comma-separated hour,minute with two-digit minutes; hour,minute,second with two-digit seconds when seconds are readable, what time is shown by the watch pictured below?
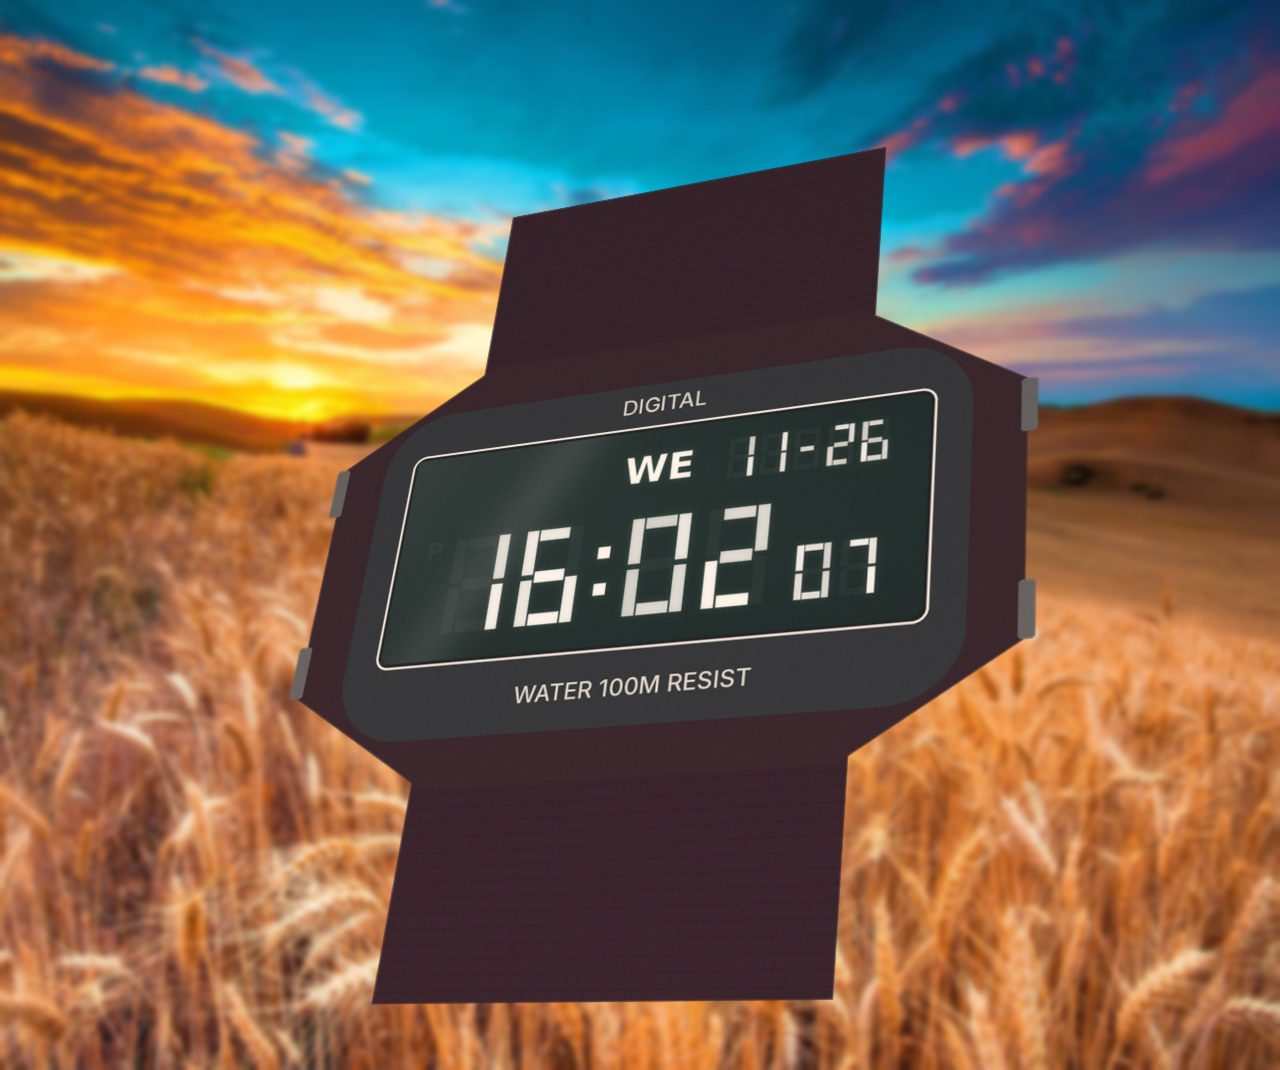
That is 16,02,07
